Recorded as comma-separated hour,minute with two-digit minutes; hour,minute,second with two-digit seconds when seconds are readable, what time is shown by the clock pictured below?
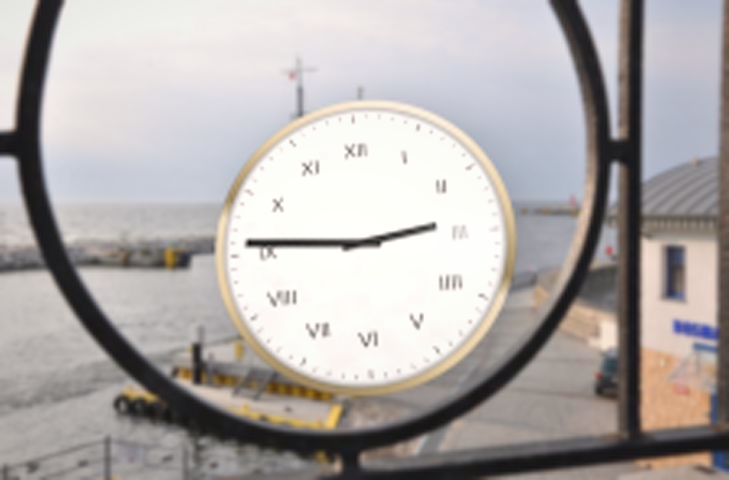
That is 2,46
